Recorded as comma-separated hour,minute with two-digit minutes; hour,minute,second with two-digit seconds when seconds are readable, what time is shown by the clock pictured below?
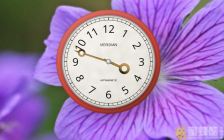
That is 3,48
